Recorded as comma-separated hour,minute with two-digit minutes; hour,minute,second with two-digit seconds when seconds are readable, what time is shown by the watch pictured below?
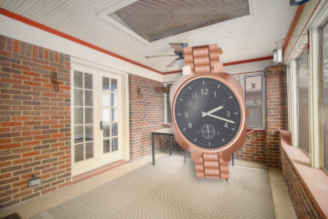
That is 2,18
